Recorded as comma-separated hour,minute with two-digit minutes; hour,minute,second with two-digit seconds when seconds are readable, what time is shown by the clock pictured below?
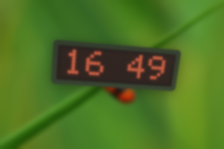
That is 16,49
